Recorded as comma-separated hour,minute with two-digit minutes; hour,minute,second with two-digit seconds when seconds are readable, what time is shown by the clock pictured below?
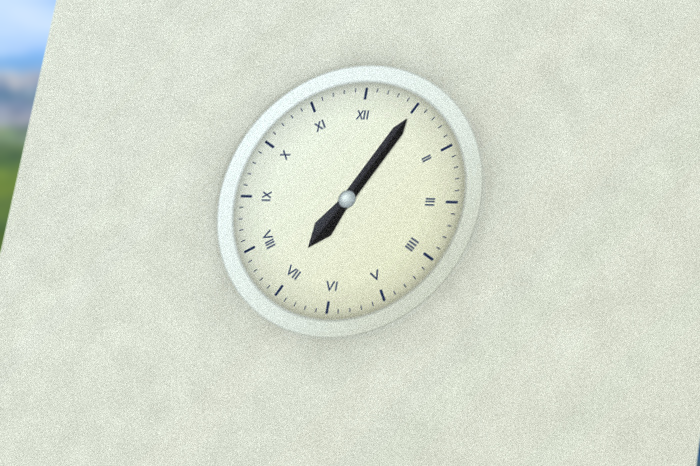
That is 7,05
